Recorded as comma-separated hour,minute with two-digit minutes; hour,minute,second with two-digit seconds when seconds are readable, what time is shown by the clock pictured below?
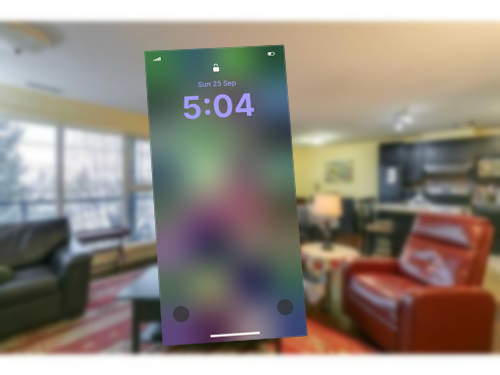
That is 5,04
